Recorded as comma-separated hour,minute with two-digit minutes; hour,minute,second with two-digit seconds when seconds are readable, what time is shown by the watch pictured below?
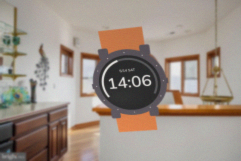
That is 14,06
